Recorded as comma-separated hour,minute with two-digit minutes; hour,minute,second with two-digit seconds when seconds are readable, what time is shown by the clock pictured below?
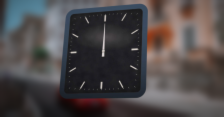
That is 12,00
